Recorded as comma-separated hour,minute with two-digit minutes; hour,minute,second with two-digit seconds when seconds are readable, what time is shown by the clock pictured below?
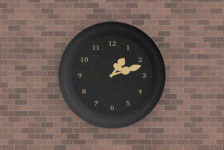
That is 1,12
